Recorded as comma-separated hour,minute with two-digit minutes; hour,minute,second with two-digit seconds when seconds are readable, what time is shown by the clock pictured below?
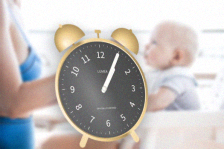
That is 1,05
